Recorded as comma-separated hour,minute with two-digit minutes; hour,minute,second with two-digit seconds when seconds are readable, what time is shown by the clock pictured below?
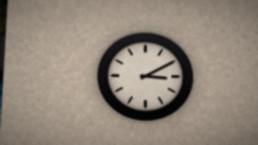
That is 3,10
